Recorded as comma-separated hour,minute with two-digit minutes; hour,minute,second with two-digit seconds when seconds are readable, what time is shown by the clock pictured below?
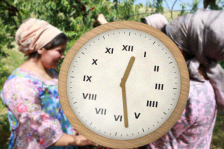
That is 12,28
